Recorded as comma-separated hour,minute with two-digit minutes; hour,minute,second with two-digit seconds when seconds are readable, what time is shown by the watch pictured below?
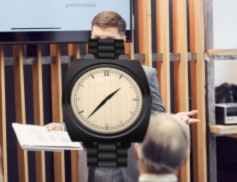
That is 1,37
